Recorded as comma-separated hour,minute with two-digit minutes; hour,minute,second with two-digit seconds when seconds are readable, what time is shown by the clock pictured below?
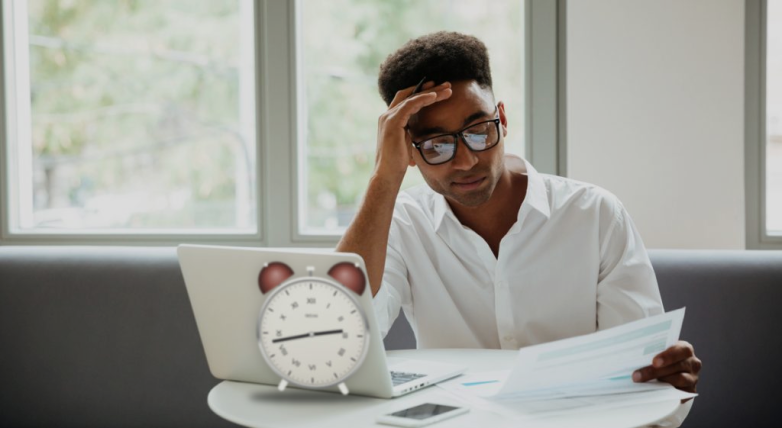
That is 2,43
